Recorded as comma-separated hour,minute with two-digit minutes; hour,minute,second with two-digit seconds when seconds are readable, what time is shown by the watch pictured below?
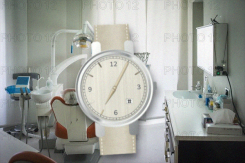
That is 7,05
